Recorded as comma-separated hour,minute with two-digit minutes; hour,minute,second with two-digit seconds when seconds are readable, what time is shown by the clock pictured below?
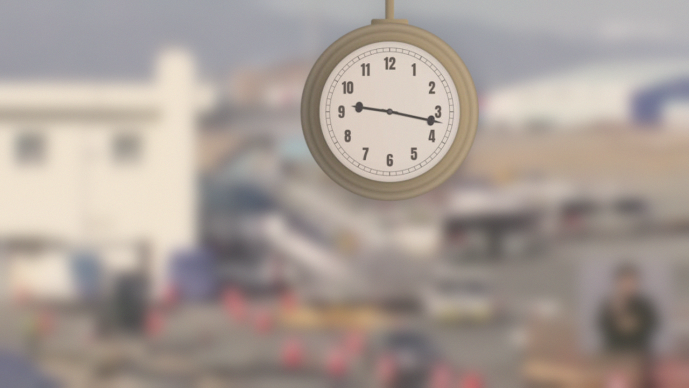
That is 9,17
